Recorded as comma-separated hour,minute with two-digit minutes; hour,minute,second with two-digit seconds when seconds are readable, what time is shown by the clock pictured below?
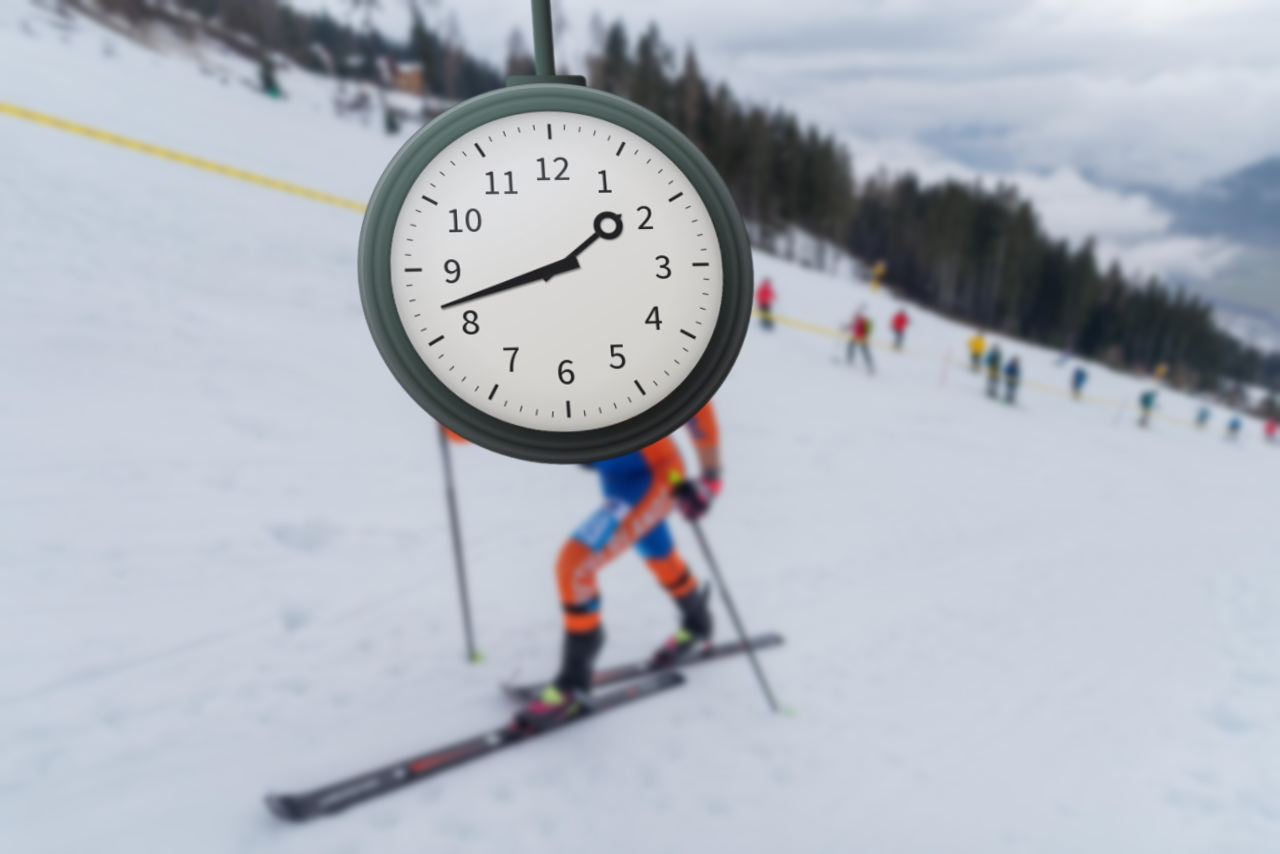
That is 1,42
